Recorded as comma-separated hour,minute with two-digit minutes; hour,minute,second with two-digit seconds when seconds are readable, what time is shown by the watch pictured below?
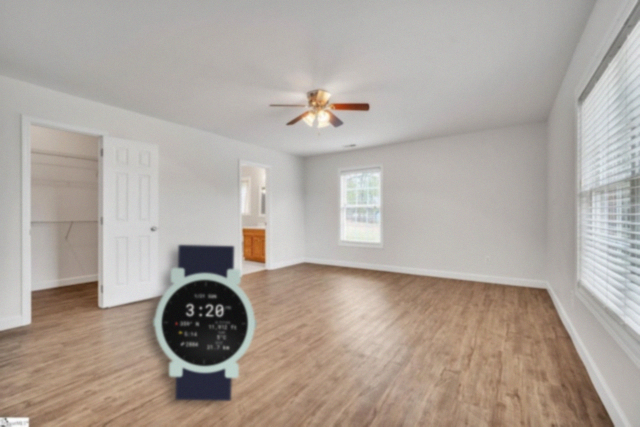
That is 3,20
